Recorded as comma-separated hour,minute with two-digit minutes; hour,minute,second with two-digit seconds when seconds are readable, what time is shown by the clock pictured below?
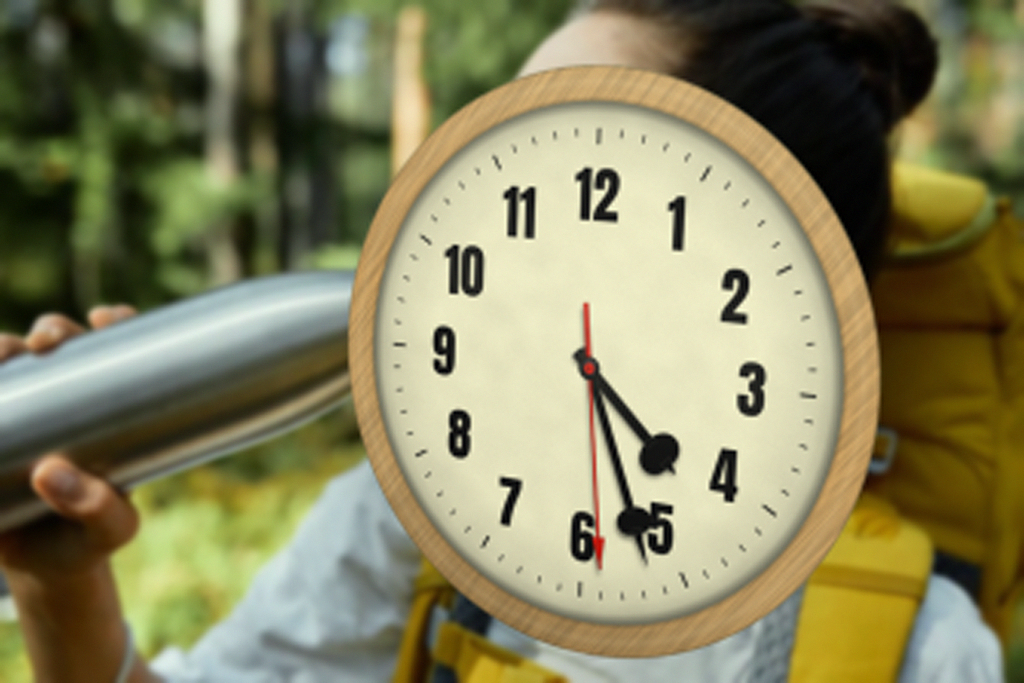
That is 4,26,29
